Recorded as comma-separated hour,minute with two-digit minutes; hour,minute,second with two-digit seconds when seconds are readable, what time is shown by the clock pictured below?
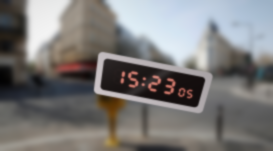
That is 15,23
